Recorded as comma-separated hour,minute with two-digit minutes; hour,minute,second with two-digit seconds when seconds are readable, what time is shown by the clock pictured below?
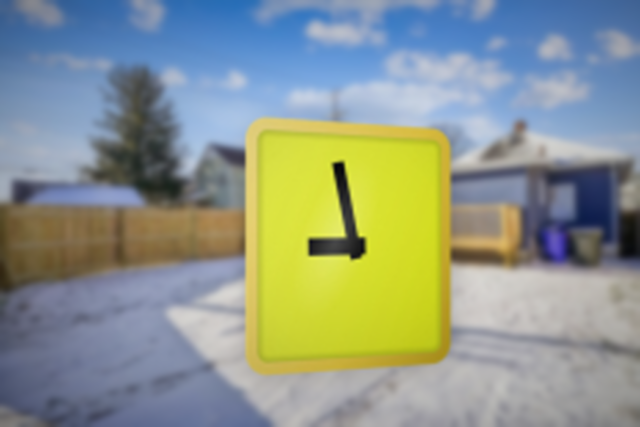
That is 8,58
